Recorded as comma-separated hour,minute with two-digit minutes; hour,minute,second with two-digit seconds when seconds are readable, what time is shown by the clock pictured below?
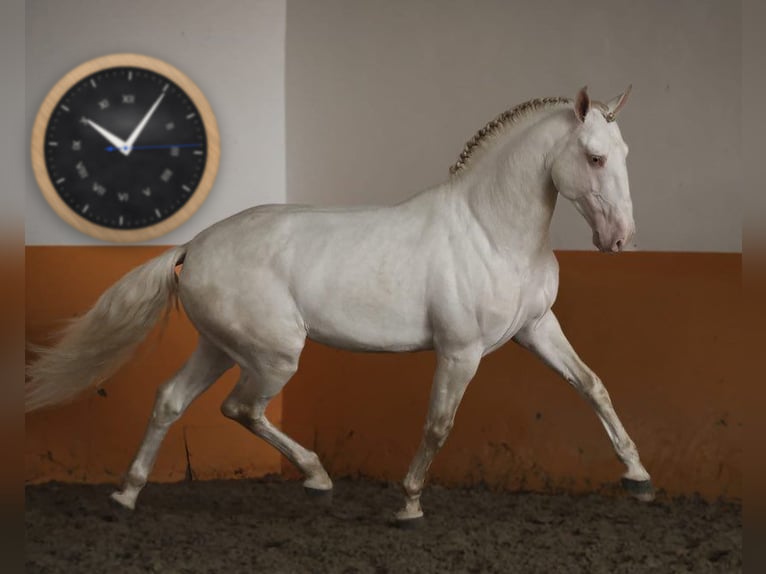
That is 10,05,14
